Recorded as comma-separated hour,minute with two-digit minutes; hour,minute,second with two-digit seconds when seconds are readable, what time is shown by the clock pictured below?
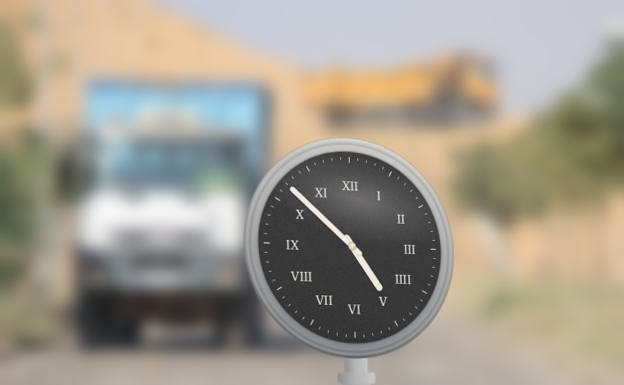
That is 4,52
